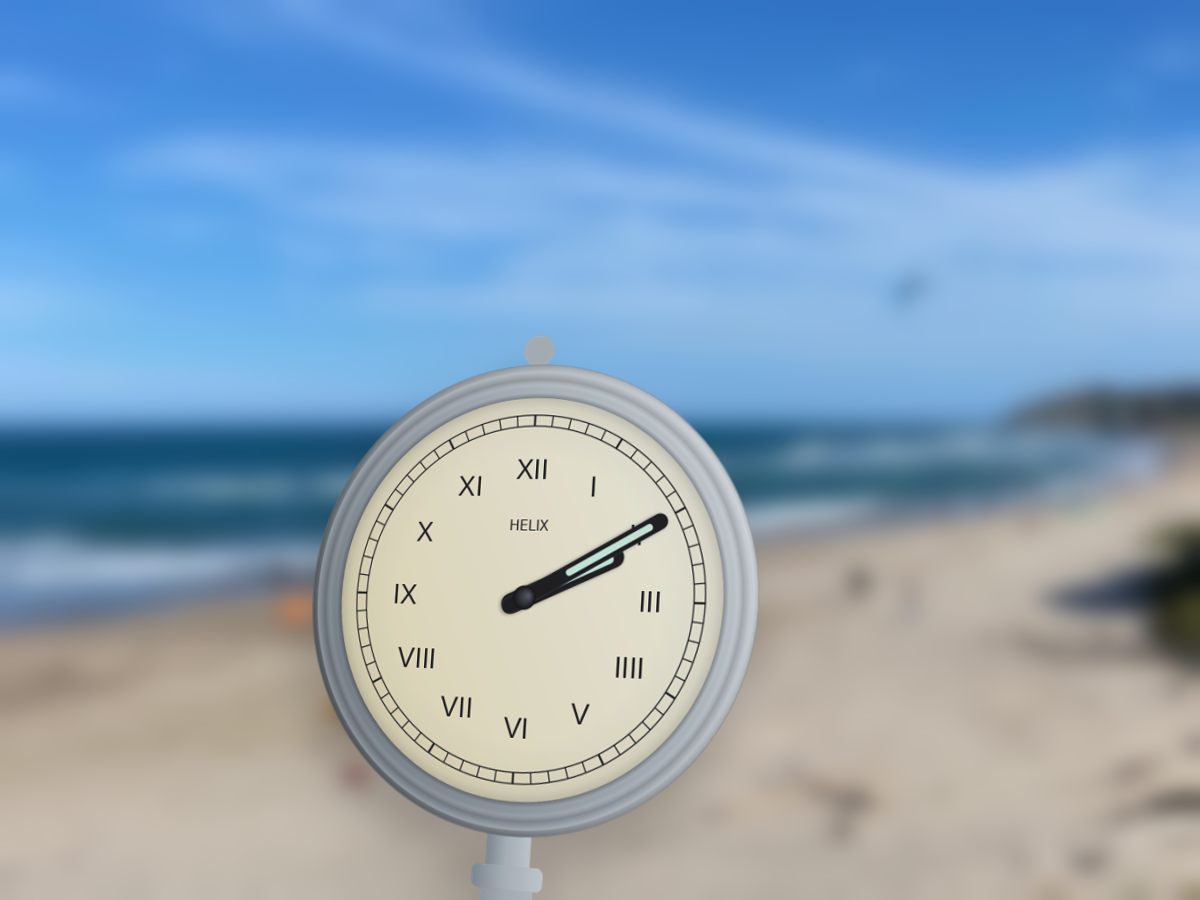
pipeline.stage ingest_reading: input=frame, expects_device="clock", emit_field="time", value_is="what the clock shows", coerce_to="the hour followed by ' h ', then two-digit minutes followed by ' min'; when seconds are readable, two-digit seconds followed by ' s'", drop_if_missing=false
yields 2 h 10 min
